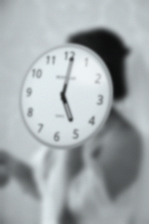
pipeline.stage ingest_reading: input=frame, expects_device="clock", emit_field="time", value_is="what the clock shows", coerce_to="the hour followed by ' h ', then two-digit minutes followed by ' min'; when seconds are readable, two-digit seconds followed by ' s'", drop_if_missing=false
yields 5 h 01 min
